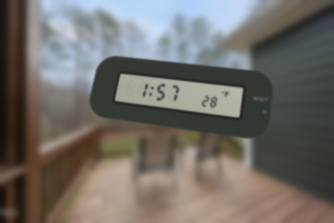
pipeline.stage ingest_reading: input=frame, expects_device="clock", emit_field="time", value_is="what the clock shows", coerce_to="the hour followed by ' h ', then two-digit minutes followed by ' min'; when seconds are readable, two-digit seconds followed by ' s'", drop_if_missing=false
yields 1 h 57 min
